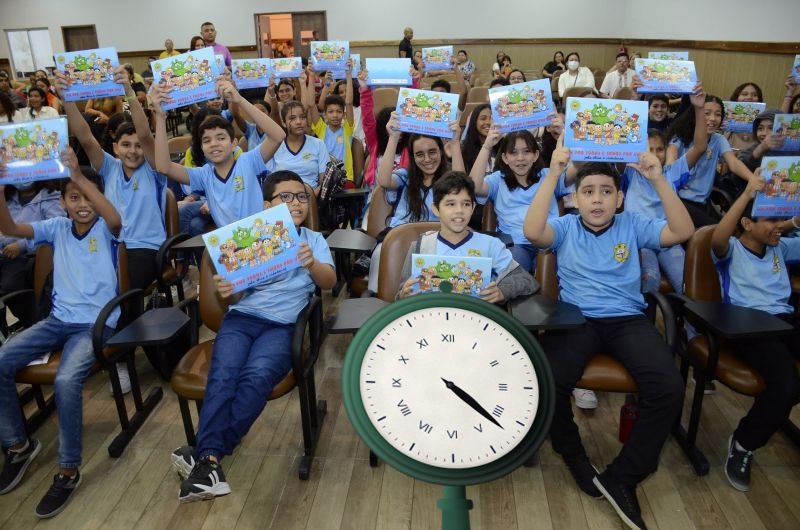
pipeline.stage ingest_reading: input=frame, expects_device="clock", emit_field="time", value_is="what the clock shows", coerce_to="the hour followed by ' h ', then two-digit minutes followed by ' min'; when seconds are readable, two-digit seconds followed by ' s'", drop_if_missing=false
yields 4 h 22 min
